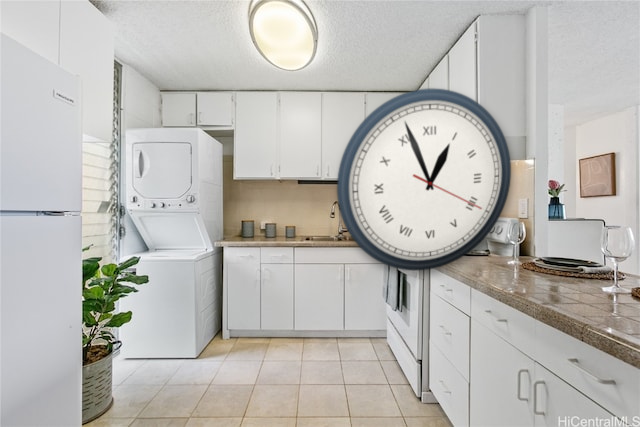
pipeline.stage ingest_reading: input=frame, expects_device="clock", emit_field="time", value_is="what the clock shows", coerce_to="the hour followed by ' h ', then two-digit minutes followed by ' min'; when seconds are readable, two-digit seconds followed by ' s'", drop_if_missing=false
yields 12 h 56 min 20 s
